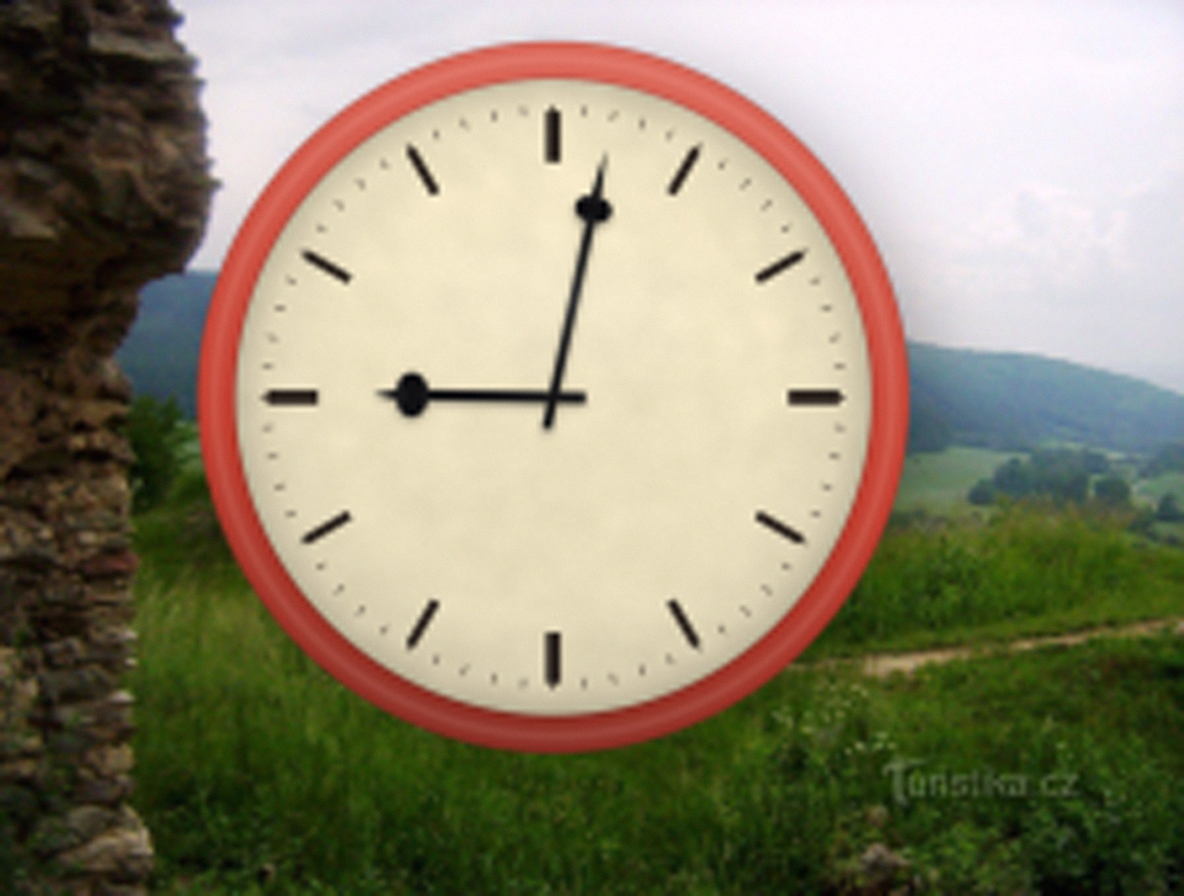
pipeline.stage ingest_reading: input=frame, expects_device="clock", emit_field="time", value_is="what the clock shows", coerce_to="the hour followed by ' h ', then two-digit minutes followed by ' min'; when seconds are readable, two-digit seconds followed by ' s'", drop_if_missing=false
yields 9 h 02 min
